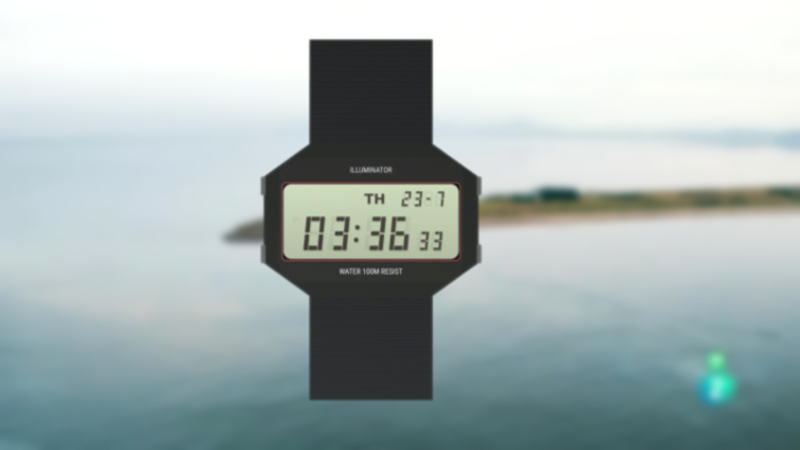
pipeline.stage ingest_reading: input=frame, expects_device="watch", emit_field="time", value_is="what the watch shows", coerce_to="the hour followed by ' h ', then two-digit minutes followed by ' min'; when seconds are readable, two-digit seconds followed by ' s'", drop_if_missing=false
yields 3 h 36 min 33 s
